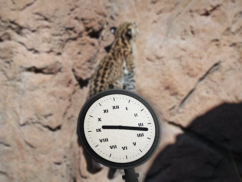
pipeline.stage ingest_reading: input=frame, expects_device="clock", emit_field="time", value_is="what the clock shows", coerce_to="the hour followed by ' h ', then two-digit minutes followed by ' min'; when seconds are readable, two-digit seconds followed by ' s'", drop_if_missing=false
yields 9 h 17 min
